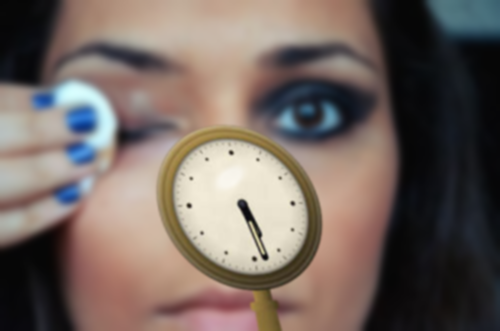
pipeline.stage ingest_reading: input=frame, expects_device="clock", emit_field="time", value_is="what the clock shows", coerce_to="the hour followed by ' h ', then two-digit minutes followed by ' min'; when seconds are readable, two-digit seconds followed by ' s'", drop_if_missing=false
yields 5 h 28 min
